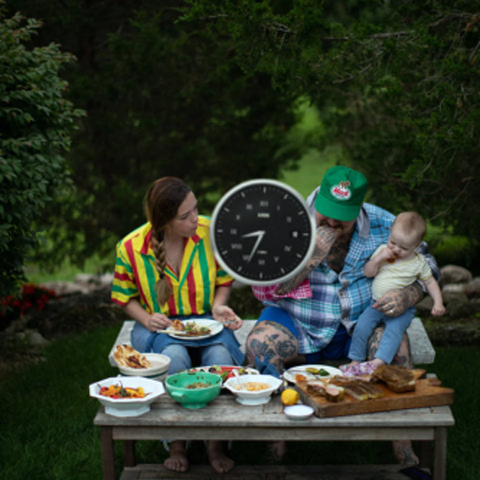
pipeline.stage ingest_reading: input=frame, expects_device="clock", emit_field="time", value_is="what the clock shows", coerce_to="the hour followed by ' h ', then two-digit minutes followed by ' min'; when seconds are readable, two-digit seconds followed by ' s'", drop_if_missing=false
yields 8 h 34 min
